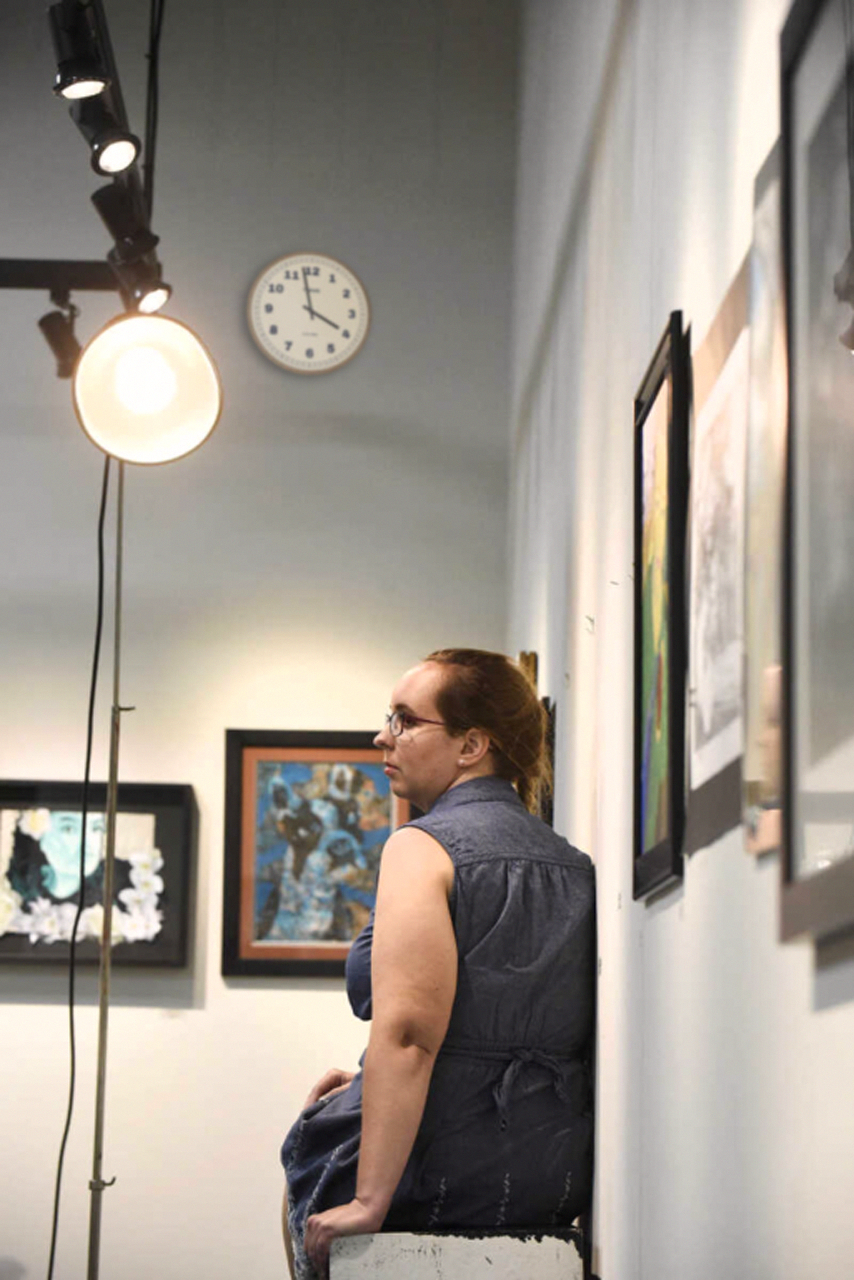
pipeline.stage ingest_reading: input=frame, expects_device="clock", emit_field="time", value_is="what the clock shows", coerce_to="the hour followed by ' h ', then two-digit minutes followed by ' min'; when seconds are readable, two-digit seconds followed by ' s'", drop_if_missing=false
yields 3 h 58 min
